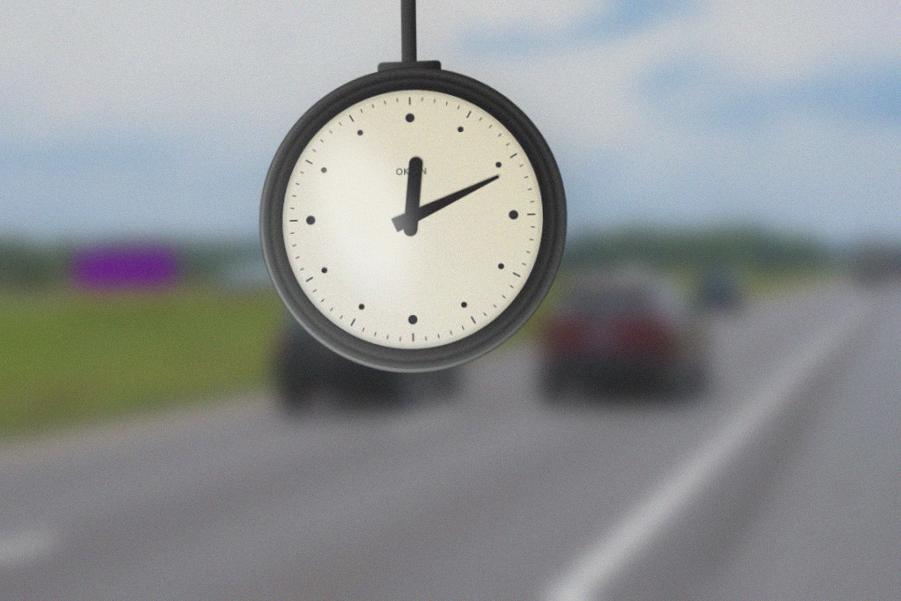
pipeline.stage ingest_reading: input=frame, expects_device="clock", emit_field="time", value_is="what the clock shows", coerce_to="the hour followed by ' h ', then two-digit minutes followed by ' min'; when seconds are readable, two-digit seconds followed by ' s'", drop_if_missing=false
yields 12 h 11 min
